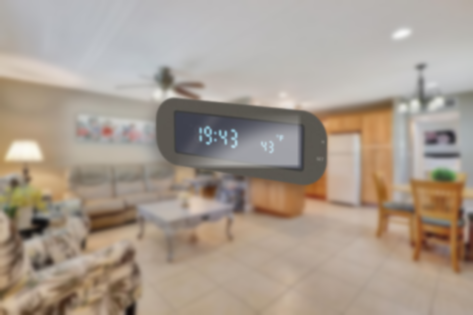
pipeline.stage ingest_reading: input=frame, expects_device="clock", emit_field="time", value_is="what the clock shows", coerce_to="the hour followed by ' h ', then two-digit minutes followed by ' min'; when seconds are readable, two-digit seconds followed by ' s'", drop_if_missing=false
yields 19 h 43 min
